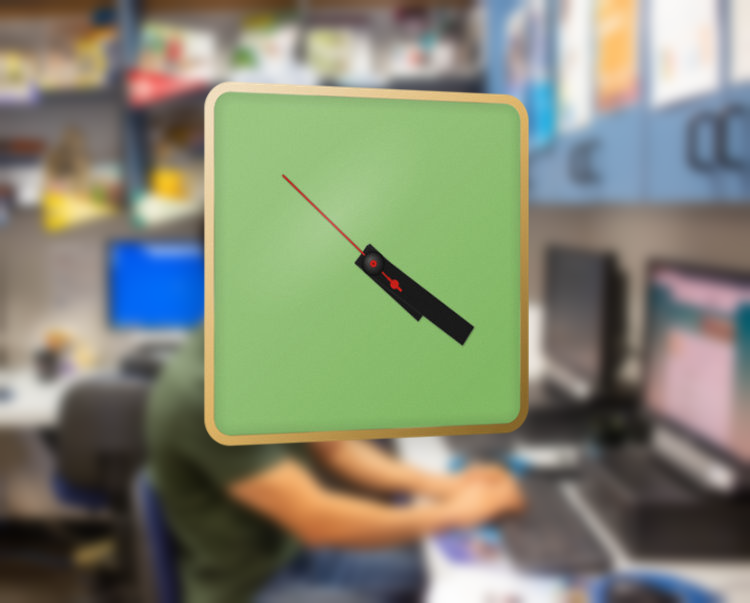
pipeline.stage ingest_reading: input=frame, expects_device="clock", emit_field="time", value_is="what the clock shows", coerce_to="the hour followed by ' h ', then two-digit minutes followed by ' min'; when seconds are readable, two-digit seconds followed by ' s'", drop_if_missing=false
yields 4 h 20 min 52 s
